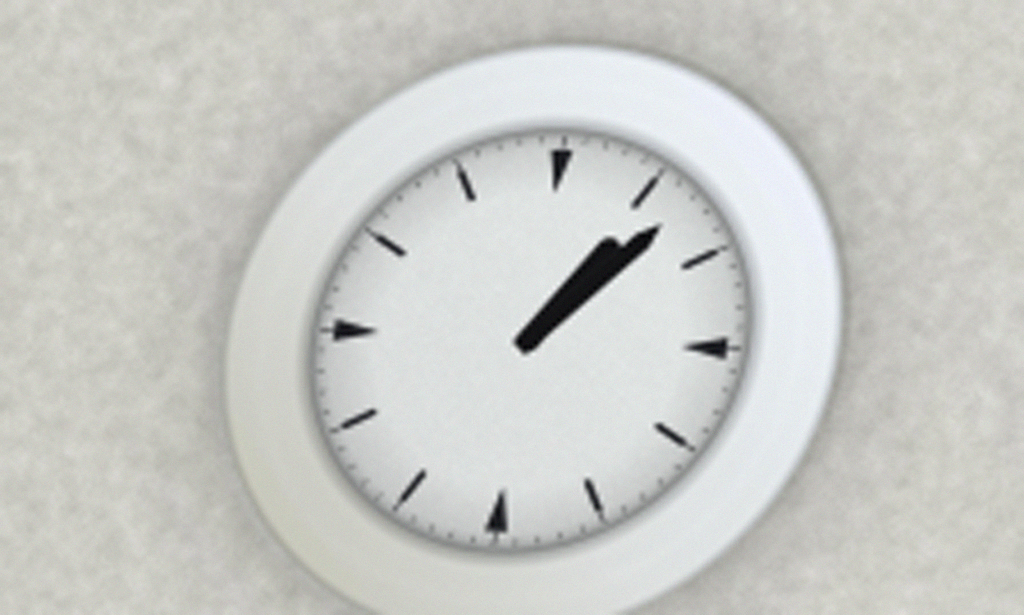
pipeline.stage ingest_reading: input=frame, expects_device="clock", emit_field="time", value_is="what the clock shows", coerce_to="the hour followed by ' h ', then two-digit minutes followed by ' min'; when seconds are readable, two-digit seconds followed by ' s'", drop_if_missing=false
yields 1 h 07 min
